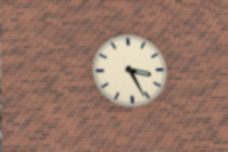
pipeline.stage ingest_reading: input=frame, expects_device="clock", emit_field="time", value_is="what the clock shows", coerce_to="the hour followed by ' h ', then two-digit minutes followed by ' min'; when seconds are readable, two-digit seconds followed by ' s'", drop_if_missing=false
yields 3 h 26 min
